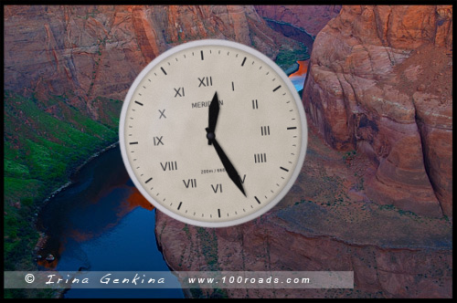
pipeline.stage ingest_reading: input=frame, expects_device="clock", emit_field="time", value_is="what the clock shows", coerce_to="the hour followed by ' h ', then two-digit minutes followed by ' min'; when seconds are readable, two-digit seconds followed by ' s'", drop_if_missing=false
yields 12 h 26 min
